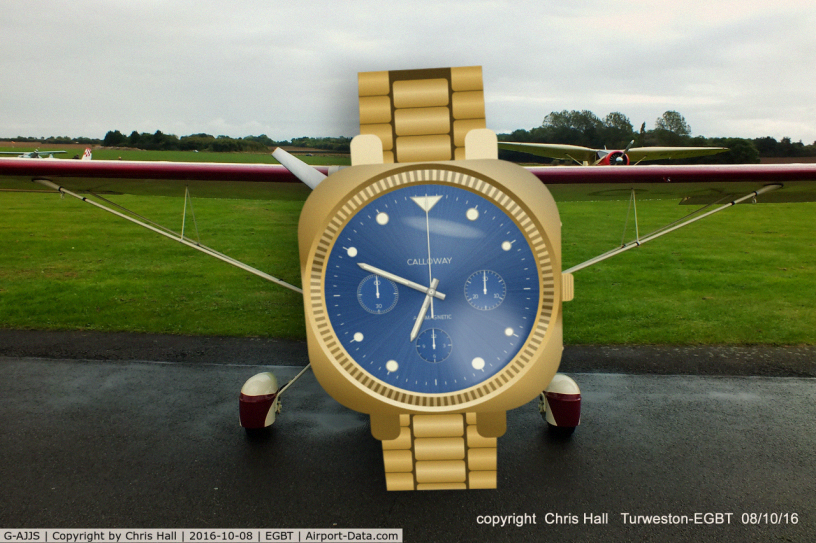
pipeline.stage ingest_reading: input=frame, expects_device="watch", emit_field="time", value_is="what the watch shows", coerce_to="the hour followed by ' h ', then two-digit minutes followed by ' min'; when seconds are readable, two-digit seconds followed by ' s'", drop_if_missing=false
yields 6 h 49 min
